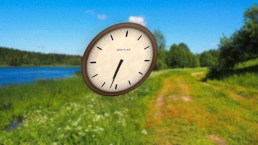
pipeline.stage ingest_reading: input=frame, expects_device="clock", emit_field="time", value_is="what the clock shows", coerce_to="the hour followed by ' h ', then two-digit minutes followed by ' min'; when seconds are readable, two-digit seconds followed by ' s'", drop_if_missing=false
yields 6 h 32 min
